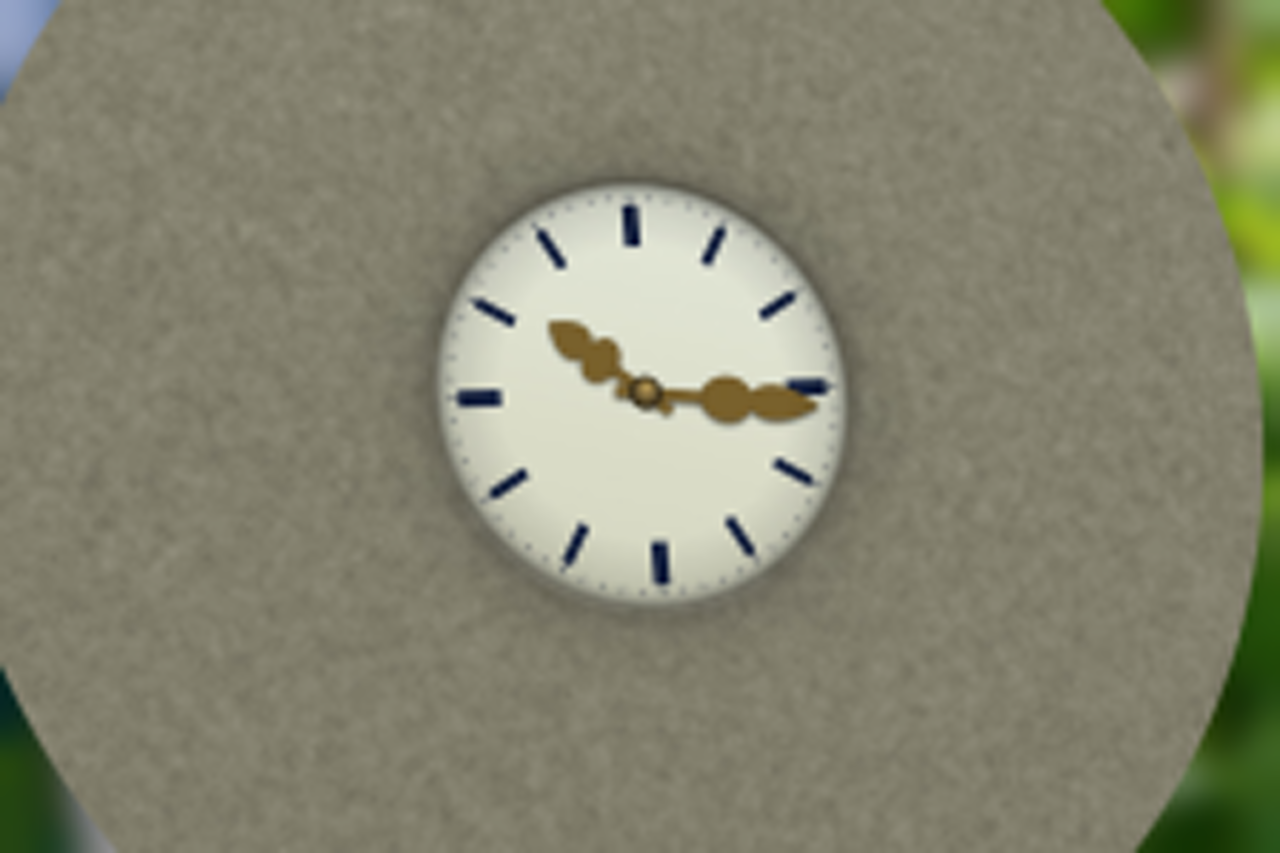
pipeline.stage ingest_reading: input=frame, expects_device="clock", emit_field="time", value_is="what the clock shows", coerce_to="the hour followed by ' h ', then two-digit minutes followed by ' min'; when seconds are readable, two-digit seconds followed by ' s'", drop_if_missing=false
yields 10 h 16 min
